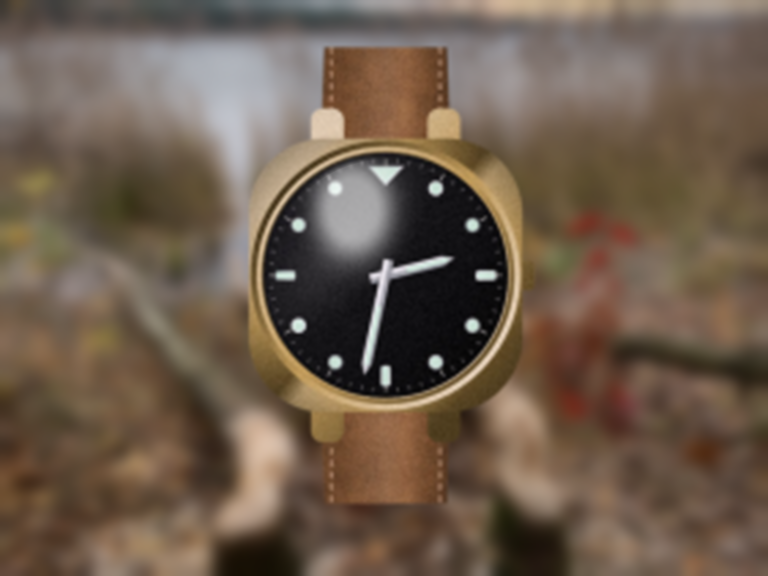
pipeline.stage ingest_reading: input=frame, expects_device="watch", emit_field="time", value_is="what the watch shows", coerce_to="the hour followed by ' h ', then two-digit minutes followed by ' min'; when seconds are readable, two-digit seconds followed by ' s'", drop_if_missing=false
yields 2 h 32 min
